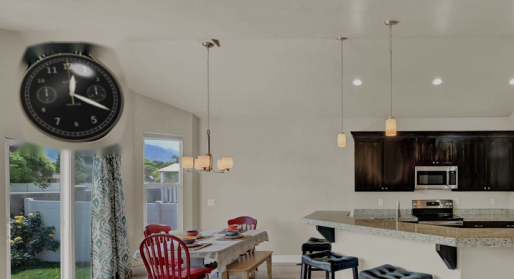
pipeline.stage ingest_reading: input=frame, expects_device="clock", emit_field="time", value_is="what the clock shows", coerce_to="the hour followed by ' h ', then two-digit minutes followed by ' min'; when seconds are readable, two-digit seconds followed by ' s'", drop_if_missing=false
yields 12 h 20 min
